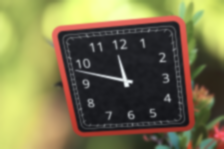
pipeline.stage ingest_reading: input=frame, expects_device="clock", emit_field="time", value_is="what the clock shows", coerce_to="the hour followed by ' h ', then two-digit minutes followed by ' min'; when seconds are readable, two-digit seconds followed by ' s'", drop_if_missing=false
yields 11 h 48 min
